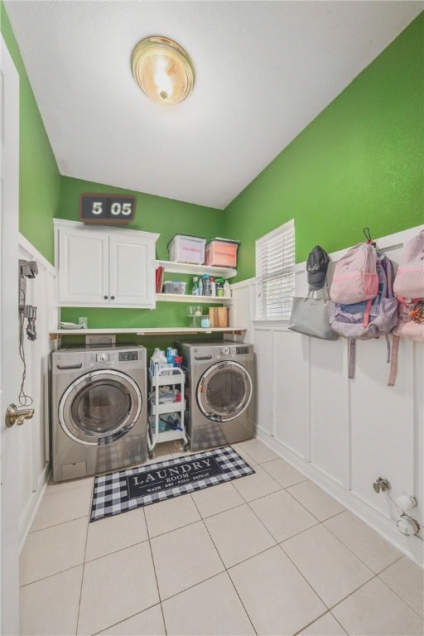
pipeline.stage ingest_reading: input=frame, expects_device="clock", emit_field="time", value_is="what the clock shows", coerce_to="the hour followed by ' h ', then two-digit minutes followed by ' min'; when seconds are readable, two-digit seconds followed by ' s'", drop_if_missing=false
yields 5 h 05 min
